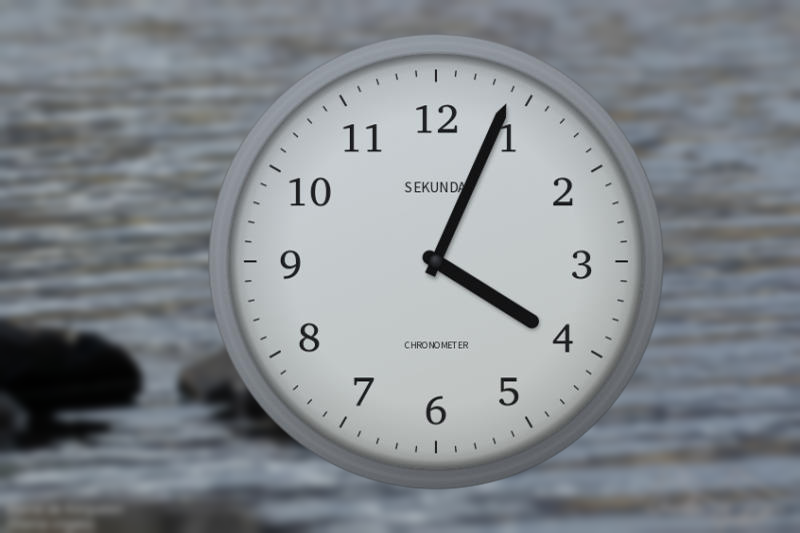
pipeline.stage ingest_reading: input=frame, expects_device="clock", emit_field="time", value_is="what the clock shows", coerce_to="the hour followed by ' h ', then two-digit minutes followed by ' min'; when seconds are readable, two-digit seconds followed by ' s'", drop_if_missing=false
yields 4 h 04 min
